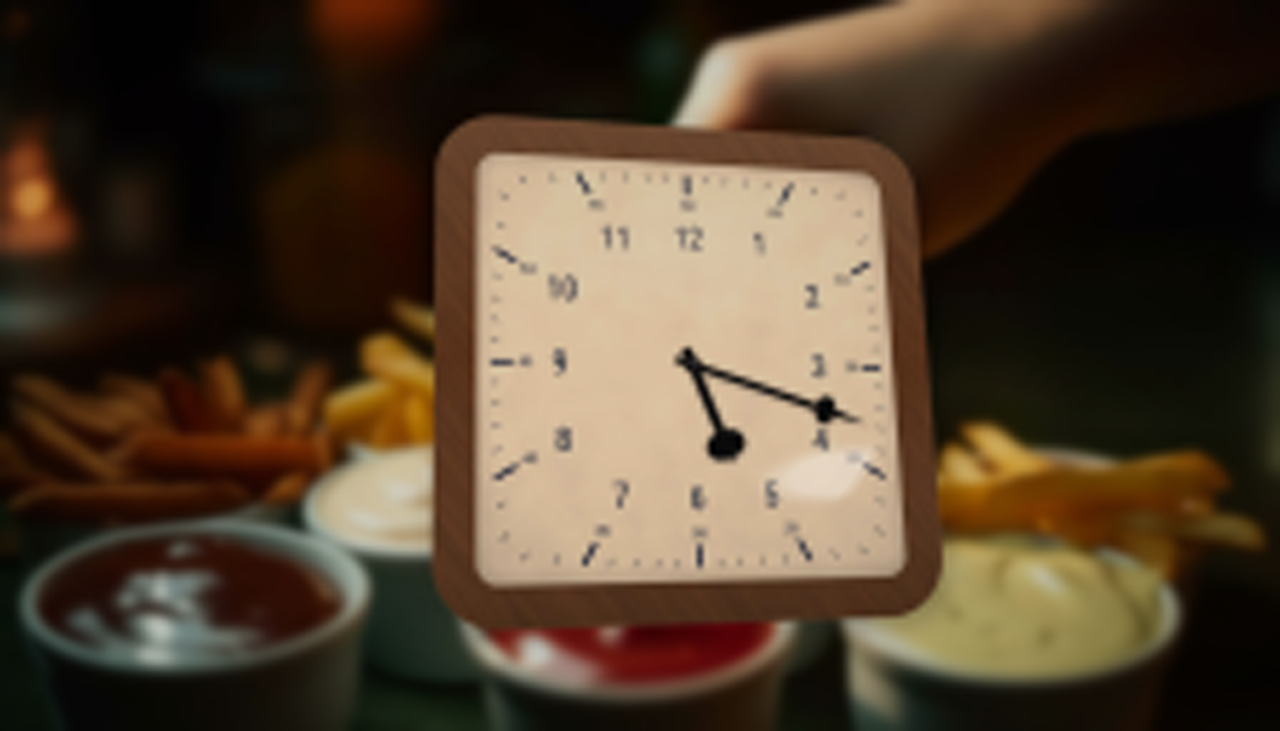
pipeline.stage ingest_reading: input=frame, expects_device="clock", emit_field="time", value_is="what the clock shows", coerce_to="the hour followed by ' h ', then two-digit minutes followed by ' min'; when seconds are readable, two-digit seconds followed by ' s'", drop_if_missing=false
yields 5 h 18 min
